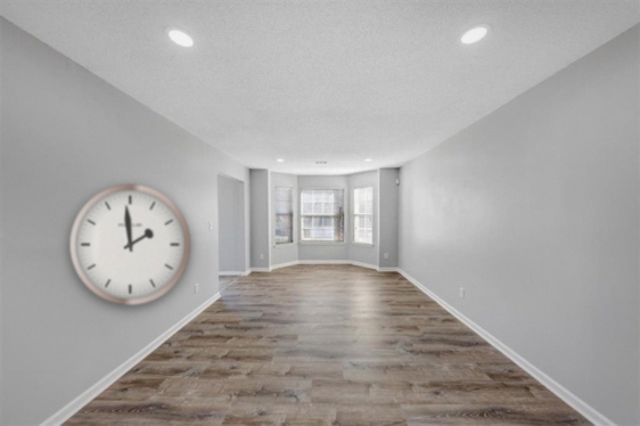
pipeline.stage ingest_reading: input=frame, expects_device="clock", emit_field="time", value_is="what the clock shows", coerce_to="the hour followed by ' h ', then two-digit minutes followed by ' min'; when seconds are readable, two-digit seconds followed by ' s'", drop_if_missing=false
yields 1 h 59 min
